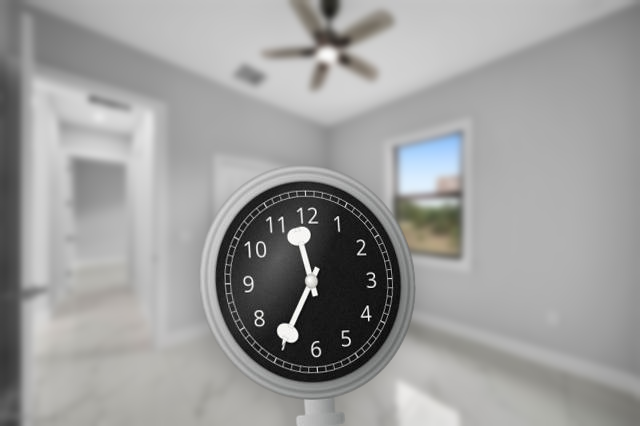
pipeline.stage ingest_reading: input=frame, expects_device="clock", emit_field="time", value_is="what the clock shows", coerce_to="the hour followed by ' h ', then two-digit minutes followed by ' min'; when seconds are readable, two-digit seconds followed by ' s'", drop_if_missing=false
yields 11 h 35 min
